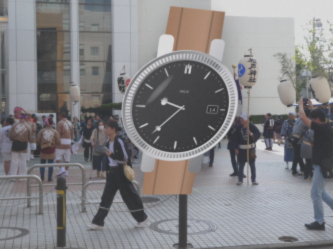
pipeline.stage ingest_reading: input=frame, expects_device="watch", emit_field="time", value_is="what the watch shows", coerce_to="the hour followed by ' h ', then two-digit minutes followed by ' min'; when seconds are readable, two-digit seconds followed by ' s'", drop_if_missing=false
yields 9 h 37 min
